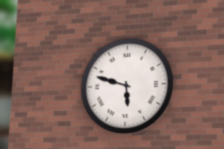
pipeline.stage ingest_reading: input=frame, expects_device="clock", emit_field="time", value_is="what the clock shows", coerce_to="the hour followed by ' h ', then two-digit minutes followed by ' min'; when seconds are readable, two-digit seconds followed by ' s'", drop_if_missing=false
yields 5 h 48 min
